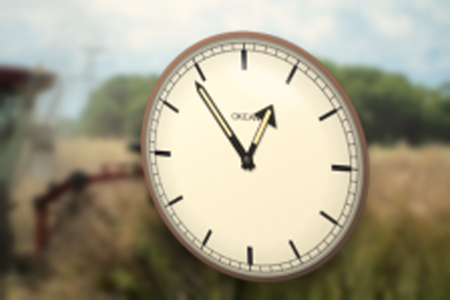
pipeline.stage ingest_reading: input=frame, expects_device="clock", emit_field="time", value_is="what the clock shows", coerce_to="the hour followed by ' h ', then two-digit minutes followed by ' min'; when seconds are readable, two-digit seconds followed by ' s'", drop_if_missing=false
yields 12 h 54 min
